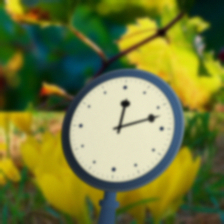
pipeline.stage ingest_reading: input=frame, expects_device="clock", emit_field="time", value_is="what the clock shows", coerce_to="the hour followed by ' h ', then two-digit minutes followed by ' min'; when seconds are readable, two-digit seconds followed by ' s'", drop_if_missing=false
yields 12 h 12 min
